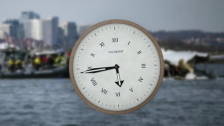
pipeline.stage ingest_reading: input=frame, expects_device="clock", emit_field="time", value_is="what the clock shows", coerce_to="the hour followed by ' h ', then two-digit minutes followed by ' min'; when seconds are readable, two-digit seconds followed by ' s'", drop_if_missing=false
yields 5 h 44 min
